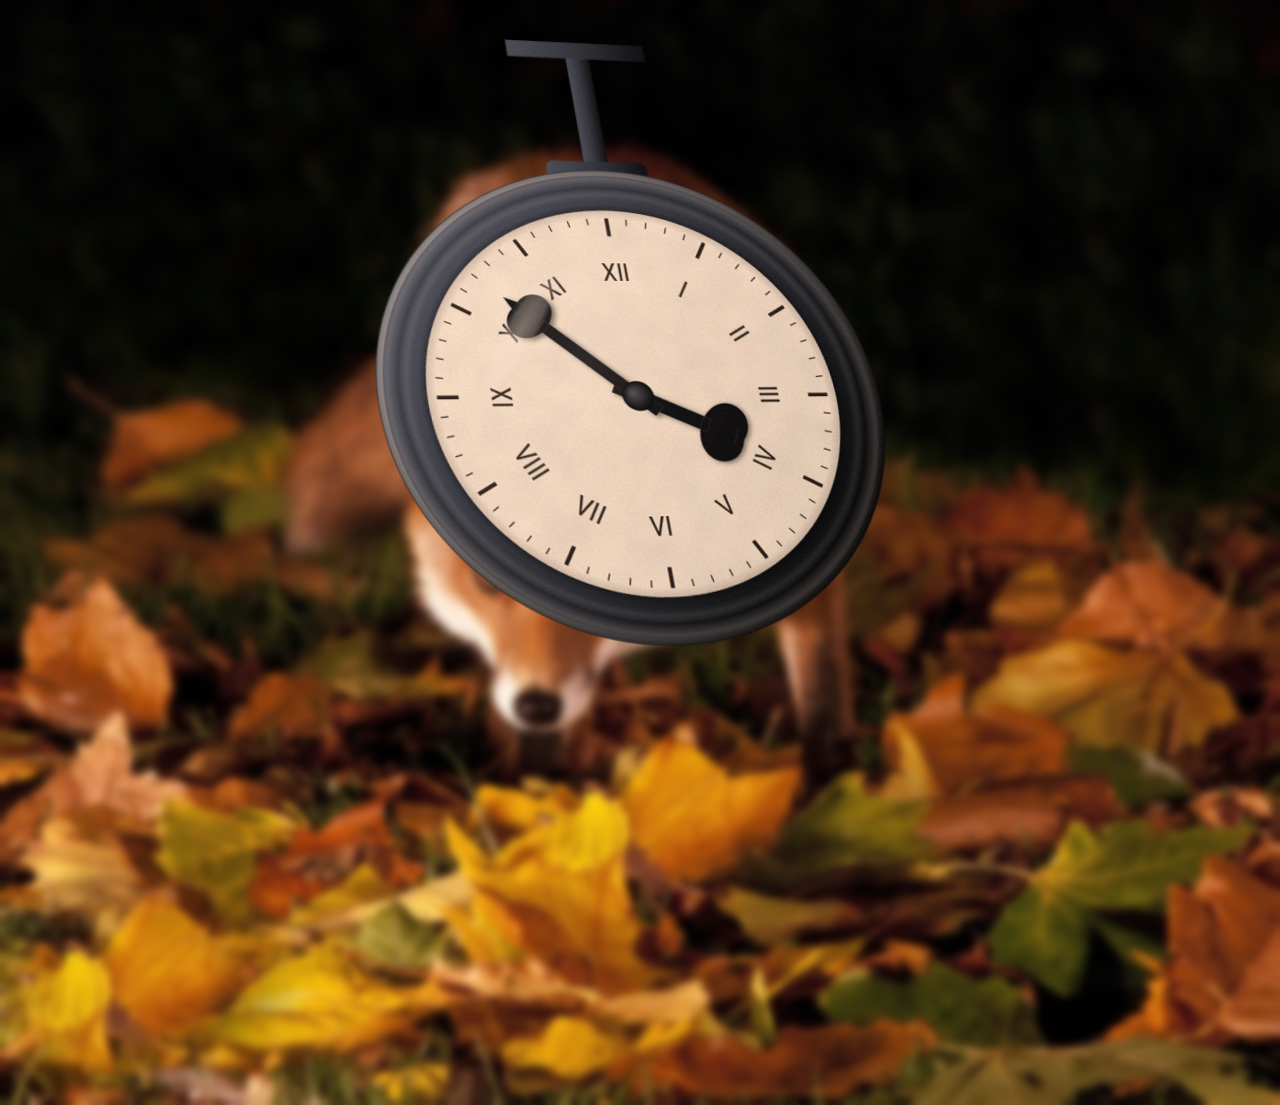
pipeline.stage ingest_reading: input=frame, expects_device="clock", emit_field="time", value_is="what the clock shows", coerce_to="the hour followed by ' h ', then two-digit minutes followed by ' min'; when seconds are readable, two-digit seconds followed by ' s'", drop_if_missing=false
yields 3 h 52 min
